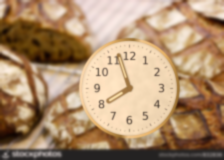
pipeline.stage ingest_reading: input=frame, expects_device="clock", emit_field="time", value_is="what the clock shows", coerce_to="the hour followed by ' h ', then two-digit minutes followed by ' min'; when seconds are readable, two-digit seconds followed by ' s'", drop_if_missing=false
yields 7 h 57 min
